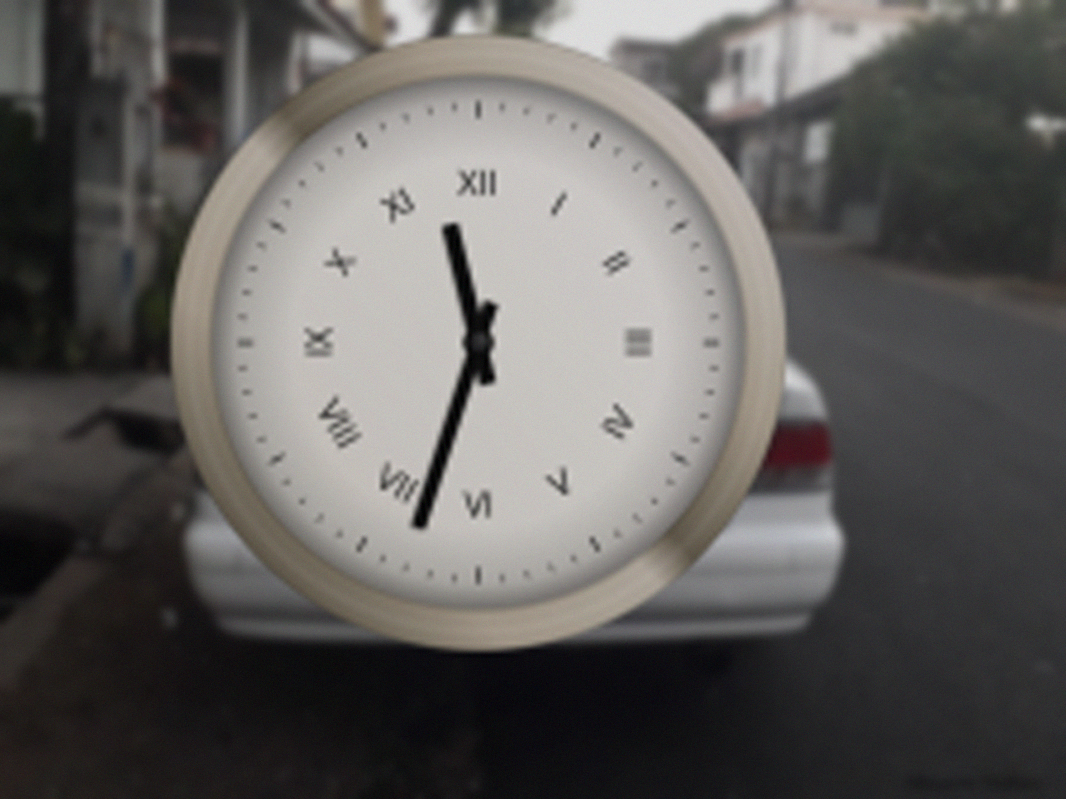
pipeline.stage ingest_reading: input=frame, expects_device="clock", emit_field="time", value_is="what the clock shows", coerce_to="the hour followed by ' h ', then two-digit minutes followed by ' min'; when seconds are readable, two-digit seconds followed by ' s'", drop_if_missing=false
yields 11 h 33 min
